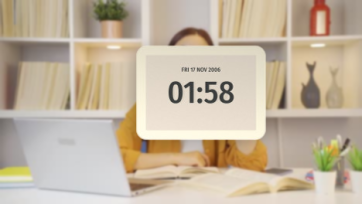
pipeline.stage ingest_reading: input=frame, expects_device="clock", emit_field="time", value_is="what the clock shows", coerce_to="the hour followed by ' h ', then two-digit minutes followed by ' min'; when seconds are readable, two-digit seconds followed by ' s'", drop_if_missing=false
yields 1 h 58 min
